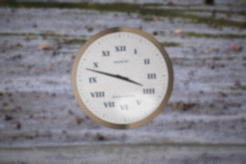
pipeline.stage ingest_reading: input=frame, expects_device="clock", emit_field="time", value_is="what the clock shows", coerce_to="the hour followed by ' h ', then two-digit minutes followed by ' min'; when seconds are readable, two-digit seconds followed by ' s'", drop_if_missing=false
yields 3 h 48 min
